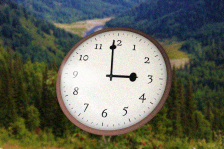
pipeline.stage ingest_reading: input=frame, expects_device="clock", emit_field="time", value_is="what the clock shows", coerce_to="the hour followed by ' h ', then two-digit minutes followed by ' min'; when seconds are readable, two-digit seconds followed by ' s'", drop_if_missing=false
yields 2 h 59 min
